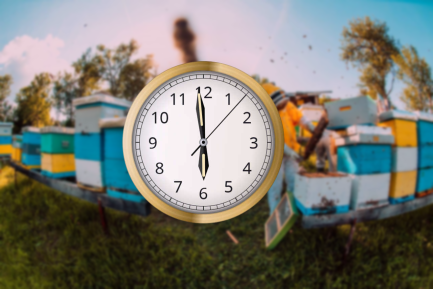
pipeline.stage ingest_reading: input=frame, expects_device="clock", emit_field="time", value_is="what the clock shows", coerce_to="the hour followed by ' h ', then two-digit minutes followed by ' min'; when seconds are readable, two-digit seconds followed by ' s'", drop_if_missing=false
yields 5 h 59 min 07 s
